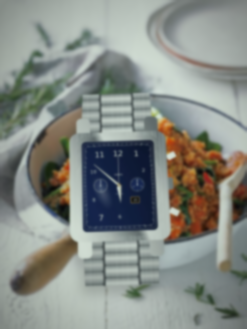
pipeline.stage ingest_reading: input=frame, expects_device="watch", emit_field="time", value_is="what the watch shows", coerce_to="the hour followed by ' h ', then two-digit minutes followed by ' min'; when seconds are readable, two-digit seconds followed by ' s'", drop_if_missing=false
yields 5 h 52 min
